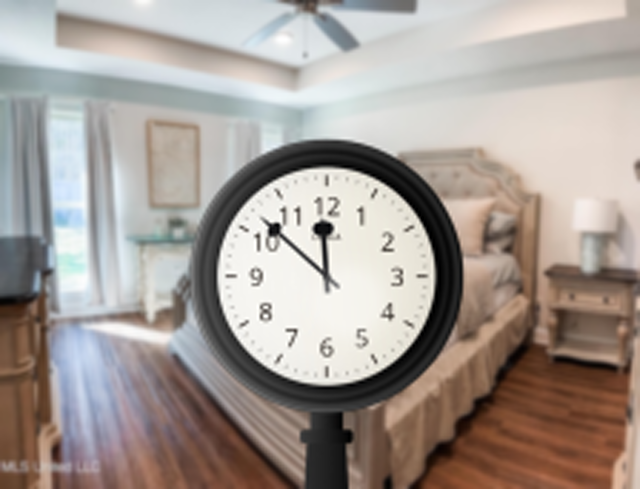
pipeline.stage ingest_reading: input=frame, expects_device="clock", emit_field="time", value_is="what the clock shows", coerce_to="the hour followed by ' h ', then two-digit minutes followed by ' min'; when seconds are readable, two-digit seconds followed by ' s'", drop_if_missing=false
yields 11 h 52 min
